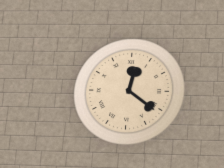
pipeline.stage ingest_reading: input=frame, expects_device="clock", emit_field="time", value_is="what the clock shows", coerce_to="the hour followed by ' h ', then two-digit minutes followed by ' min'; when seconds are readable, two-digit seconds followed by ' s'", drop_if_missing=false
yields 12 h 21 min
